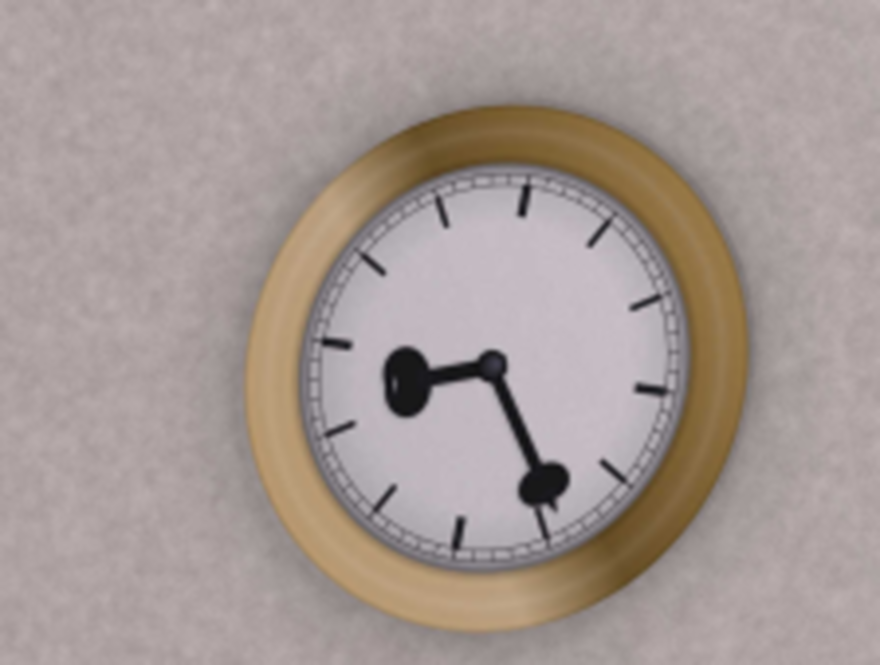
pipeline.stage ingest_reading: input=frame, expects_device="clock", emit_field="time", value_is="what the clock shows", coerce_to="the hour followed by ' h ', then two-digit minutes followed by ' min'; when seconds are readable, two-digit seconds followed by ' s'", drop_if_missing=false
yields 8 h 24 min
